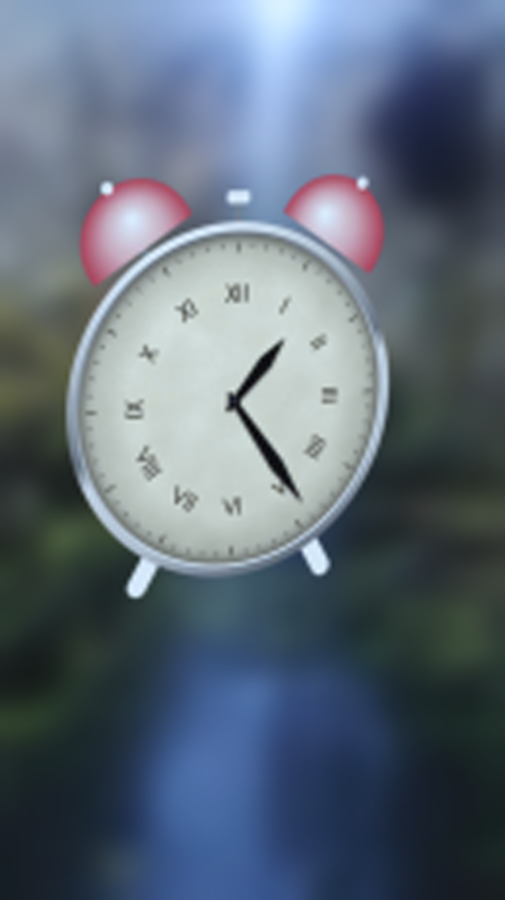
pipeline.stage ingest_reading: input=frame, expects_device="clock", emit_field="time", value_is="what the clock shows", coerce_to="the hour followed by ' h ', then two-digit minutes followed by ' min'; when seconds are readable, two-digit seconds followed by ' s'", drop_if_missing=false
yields 1 h 24 min
